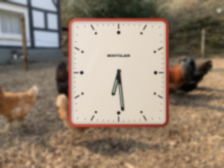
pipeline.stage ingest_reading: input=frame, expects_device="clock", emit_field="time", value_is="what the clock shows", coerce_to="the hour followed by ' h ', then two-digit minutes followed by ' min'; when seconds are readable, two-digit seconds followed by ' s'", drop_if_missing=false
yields 6 h 29 min
